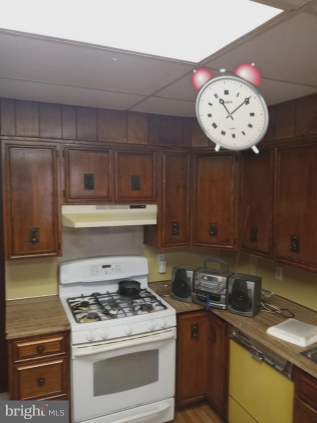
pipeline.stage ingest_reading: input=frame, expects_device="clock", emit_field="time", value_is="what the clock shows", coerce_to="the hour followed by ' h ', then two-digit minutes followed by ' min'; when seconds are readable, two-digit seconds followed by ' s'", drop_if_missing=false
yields 11 h 09 min
